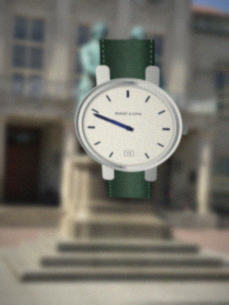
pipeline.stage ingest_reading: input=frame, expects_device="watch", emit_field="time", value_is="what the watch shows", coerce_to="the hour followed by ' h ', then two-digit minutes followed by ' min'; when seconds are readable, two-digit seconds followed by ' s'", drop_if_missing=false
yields 9 h 49 min
